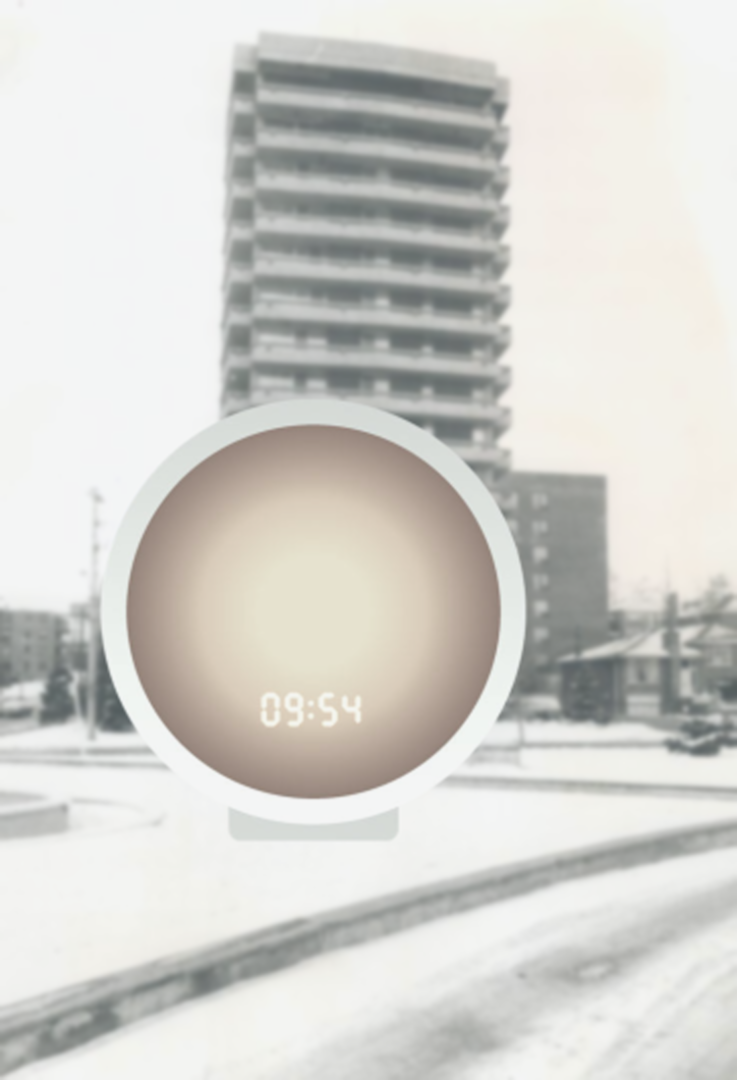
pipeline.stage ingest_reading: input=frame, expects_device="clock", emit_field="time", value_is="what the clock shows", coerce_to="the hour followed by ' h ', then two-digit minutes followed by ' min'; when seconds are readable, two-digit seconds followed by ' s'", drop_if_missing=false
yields 9 h 54 min
